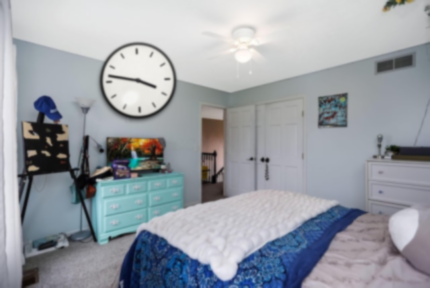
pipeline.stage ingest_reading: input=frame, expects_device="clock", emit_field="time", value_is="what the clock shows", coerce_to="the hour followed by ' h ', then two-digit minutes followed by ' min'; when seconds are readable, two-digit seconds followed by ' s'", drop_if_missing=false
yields 3 h 47 min
